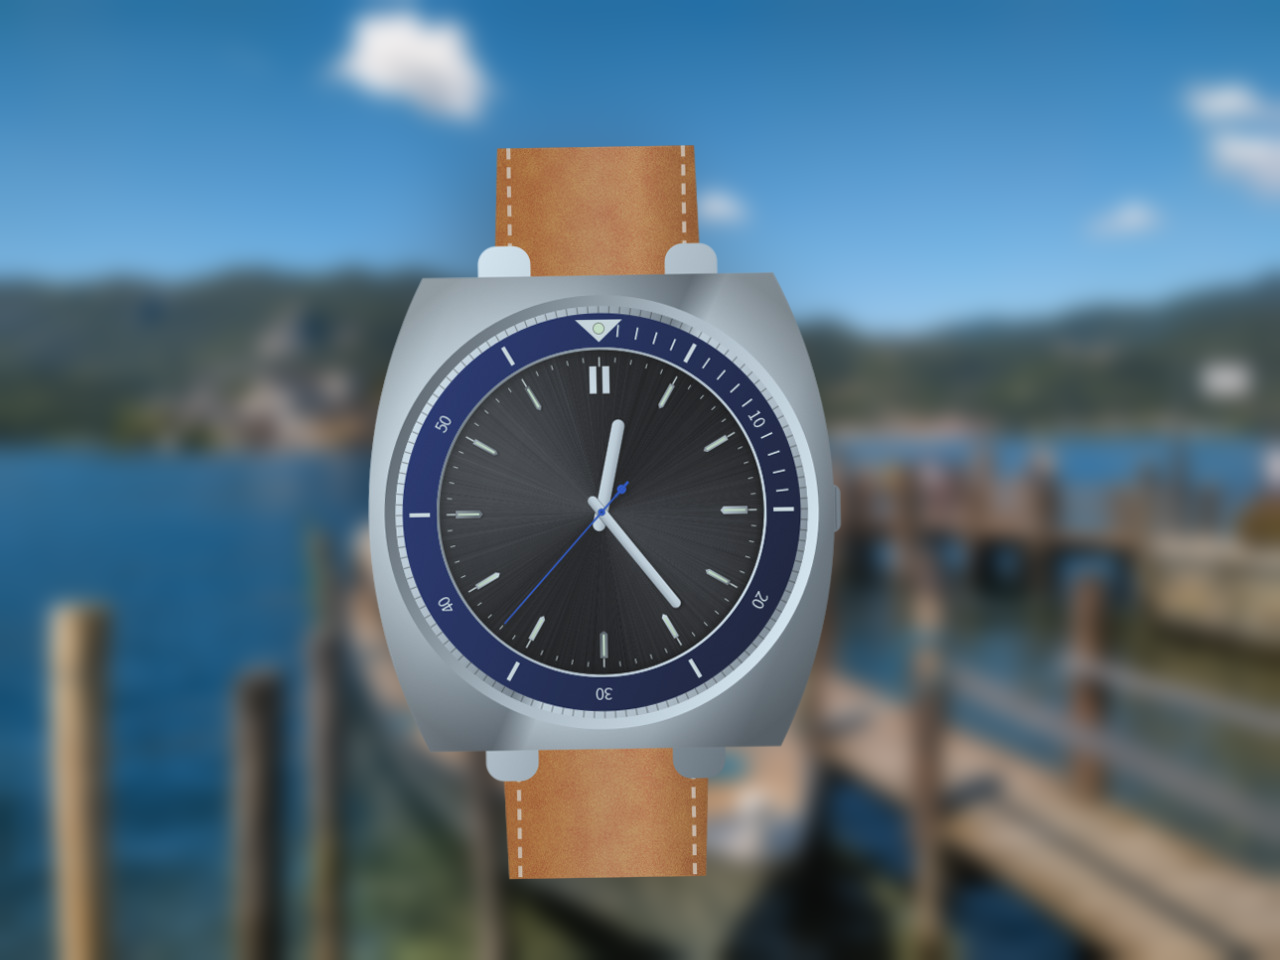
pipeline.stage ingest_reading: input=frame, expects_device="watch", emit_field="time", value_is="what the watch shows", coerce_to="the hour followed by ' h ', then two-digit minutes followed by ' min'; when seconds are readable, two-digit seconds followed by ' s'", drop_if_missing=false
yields 12 h 23 min 37 s
